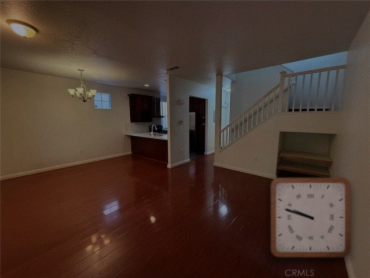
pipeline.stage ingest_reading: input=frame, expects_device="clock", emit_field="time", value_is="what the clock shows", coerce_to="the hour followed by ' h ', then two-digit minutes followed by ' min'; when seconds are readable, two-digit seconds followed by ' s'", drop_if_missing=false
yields 9 h 48 min
